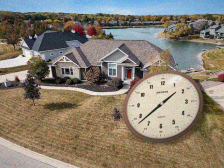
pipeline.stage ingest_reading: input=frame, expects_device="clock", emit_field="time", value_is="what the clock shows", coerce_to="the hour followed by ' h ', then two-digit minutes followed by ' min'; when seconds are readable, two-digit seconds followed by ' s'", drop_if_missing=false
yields 1 h 38 min
